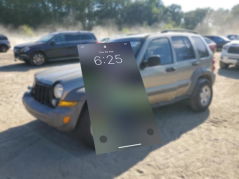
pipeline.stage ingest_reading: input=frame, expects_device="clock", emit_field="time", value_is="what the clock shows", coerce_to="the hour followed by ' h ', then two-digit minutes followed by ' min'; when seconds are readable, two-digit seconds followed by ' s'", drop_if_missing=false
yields 6 h 25 min
